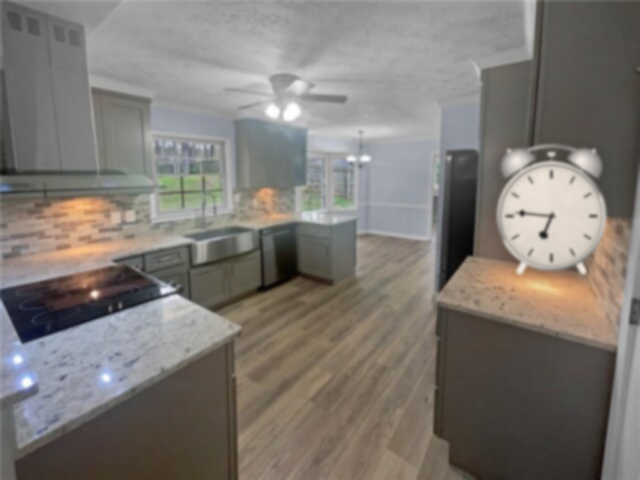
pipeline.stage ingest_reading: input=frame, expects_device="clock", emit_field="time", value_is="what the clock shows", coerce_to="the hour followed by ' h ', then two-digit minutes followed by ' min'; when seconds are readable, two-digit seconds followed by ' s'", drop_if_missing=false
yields 6 h 46 min
